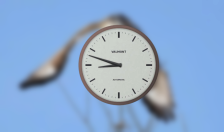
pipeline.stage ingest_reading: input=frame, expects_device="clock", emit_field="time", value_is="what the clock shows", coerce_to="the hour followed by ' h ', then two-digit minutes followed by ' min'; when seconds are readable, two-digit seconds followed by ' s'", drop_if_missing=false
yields 8 h 48 min
